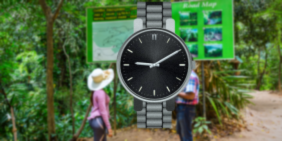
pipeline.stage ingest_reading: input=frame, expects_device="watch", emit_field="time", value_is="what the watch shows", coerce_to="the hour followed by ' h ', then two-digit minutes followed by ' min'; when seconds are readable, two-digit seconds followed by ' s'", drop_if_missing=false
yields 9 h 10 min
